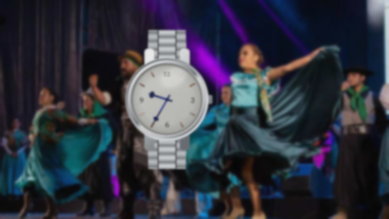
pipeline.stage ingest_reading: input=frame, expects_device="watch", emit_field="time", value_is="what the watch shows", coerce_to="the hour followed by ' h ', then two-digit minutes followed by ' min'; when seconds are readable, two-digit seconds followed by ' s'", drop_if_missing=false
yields 9 h 35 min
